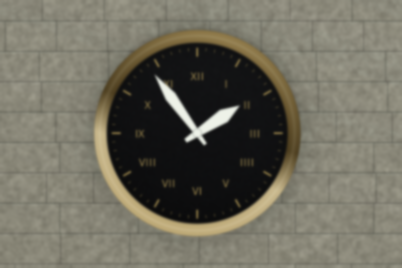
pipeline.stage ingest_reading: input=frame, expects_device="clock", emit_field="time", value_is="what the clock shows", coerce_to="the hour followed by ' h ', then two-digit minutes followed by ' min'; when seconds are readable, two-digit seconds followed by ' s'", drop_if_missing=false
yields 1 h 54 min
